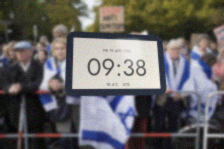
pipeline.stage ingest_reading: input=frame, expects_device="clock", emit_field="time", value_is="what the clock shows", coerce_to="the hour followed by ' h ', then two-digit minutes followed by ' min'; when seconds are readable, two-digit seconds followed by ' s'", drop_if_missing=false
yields 9 h 38 min
